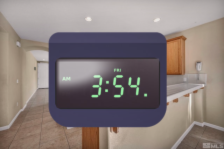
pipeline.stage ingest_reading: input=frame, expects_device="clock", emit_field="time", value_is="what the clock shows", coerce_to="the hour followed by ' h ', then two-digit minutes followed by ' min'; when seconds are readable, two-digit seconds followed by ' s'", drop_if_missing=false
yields 3 h 54 min
